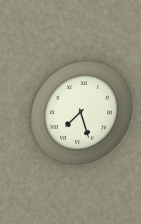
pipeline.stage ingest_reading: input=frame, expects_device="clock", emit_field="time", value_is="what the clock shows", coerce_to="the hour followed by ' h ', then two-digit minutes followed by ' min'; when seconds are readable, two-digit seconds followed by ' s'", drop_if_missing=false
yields 7 h 26 min
